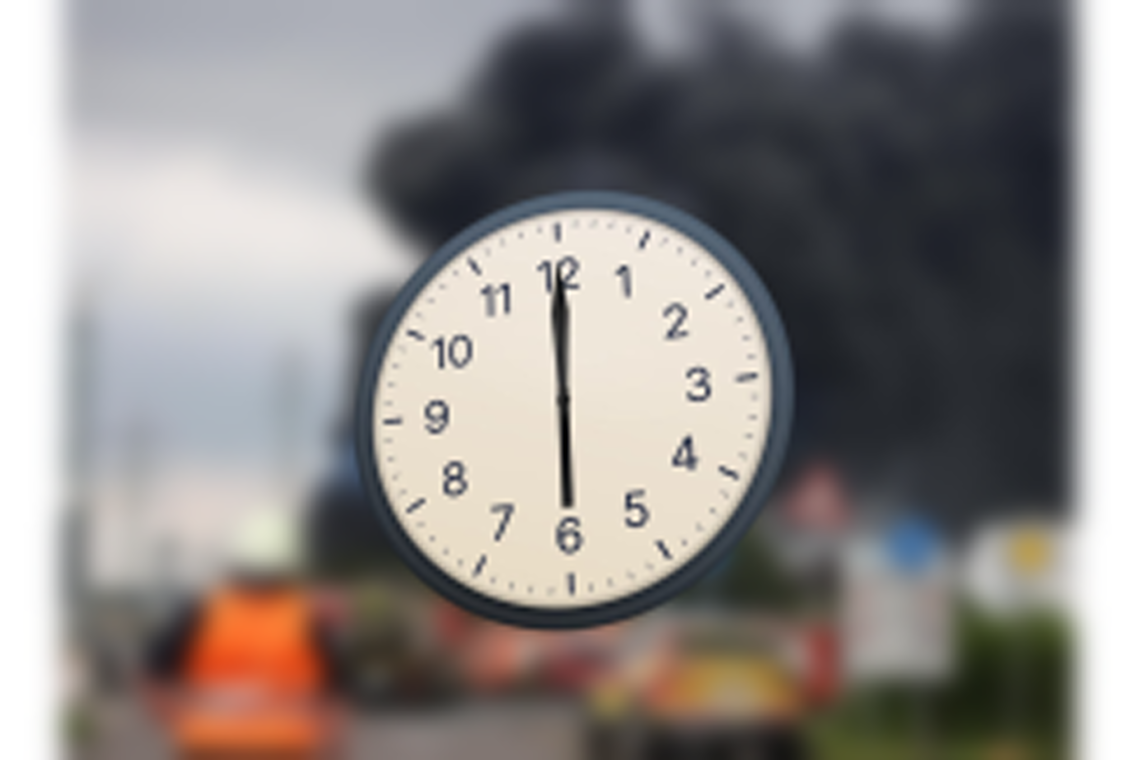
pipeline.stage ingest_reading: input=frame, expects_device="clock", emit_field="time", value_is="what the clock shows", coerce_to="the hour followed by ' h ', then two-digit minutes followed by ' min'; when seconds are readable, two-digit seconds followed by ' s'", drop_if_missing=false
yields 6 h 00 min
